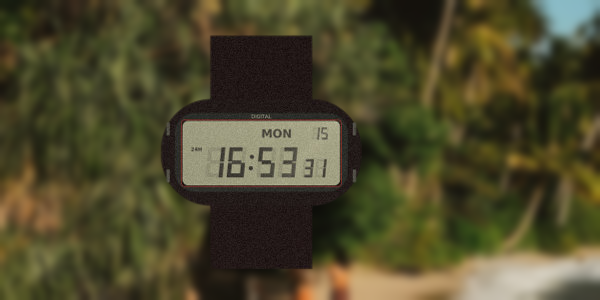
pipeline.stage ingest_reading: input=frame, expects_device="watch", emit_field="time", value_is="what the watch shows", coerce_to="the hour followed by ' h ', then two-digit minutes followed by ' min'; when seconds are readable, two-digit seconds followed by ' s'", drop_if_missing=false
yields 16 h 53 min 31 s
